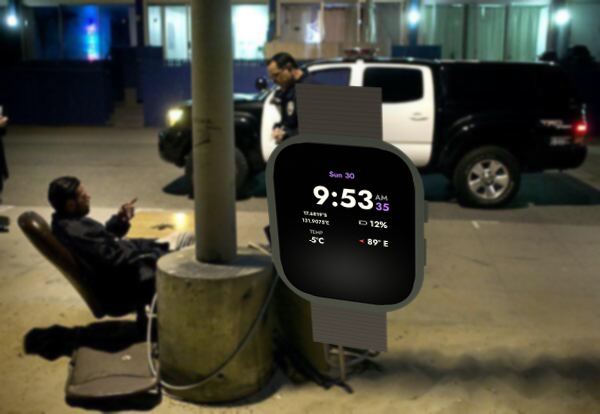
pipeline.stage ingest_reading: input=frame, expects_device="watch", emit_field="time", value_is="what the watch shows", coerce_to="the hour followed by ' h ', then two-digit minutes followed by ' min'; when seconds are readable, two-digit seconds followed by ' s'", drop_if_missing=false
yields 9 h 53 min 35 s
